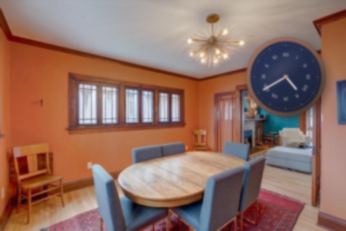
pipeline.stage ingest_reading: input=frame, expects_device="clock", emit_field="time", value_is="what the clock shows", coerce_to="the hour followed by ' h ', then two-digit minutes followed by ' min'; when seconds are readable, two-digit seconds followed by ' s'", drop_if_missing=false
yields 4 h 40 min
